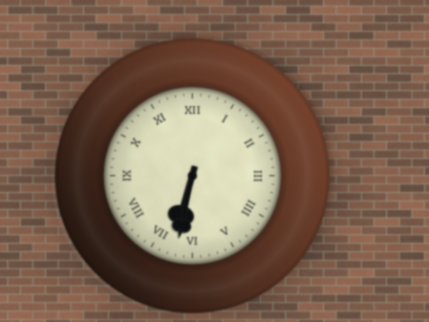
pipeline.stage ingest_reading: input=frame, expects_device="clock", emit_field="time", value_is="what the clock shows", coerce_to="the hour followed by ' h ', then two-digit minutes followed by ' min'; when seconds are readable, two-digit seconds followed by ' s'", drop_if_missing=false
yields 6 h 32 min
